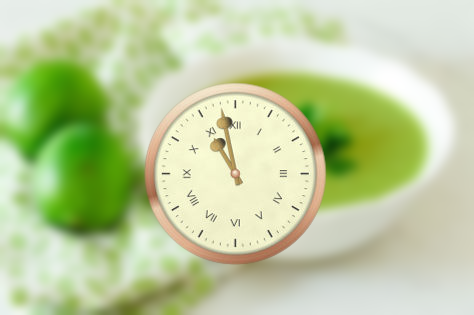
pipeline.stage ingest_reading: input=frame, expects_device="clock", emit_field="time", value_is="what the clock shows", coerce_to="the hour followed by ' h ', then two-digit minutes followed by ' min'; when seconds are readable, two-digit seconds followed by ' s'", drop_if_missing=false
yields 10 h 58 min
